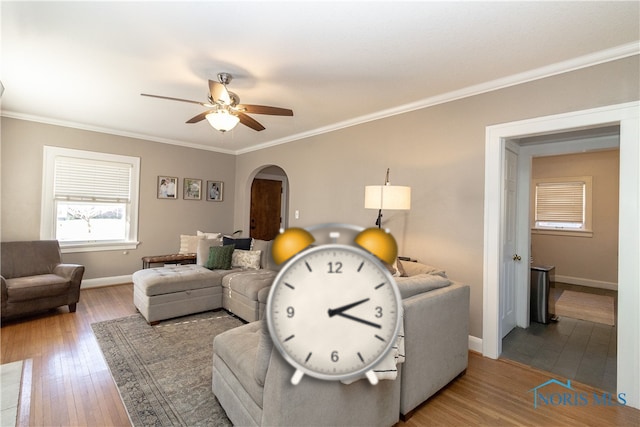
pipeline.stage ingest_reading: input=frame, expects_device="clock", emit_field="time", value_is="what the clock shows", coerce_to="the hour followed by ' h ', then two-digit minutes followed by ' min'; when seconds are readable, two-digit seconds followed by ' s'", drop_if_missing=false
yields 2 h 18 min
